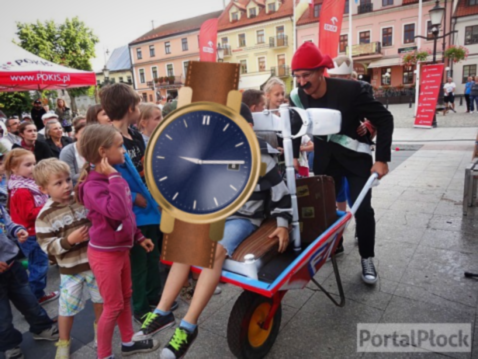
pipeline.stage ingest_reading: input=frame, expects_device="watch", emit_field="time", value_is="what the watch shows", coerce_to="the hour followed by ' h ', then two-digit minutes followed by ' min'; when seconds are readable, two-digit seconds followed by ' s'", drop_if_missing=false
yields 9 h 14 min
